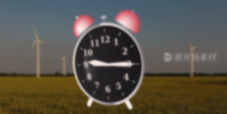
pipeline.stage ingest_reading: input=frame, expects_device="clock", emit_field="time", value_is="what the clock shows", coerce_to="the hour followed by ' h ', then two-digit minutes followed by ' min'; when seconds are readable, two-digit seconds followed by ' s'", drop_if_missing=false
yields 9 h 15 min
